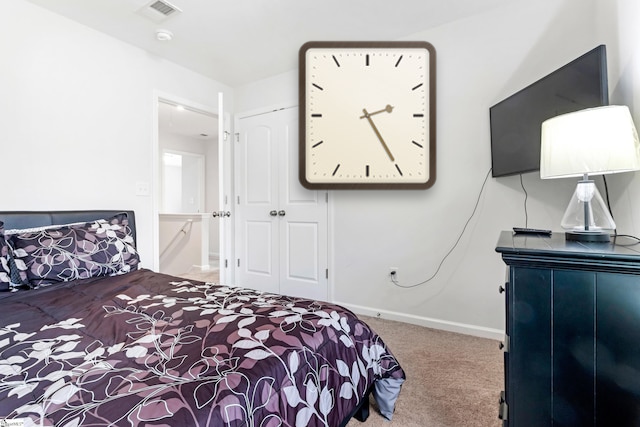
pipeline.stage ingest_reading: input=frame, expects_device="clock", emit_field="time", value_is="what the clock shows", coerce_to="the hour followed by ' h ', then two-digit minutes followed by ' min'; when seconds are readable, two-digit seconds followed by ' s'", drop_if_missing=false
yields 2 h 25 min
